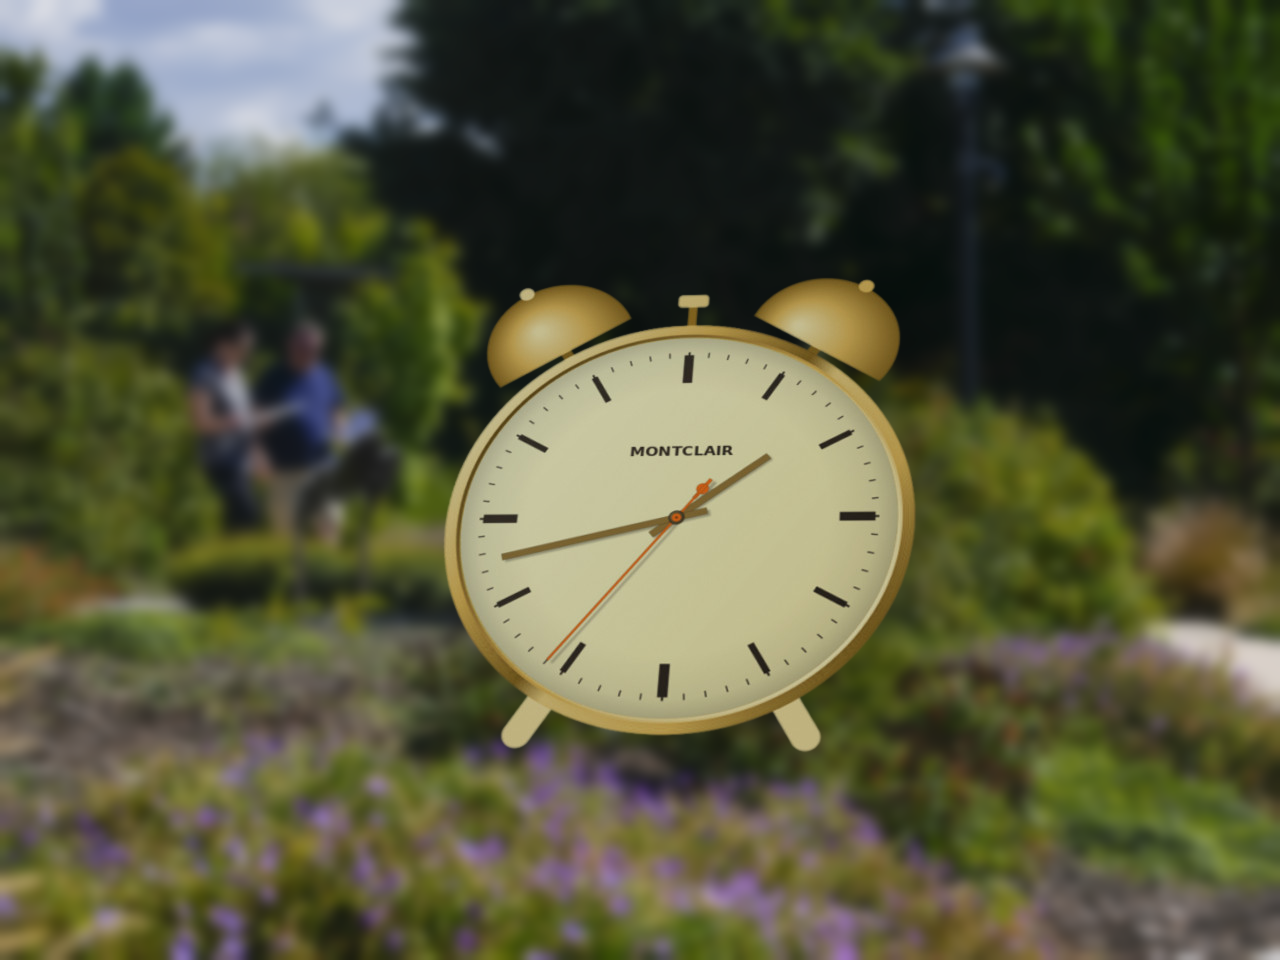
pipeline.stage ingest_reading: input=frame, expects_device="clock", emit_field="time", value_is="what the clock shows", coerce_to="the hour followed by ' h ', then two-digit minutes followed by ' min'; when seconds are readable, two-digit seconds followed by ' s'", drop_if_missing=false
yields 1 h 42 min 36 s
